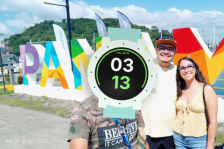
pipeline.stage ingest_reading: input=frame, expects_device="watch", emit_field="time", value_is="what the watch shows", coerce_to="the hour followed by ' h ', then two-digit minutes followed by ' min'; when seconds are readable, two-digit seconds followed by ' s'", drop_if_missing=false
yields 3 h 13 min
